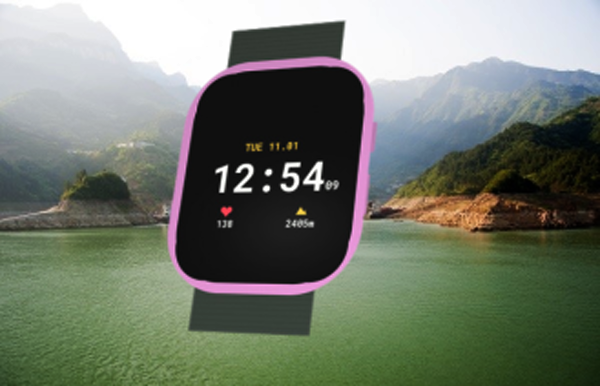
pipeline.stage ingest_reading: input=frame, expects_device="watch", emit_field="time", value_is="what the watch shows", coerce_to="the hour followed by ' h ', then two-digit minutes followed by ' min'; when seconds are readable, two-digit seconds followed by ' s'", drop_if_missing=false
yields 12 h 54 min
